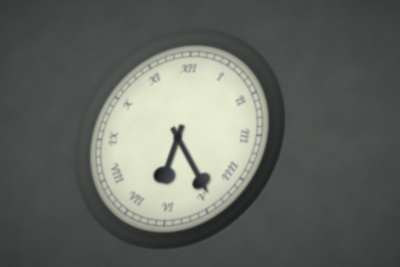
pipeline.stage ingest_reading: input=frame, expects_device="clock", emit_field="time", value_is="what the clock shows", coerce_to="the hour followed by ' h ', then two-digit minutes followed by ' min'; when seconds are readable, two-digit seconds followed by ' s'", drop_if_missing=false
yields 6 h 24 min
